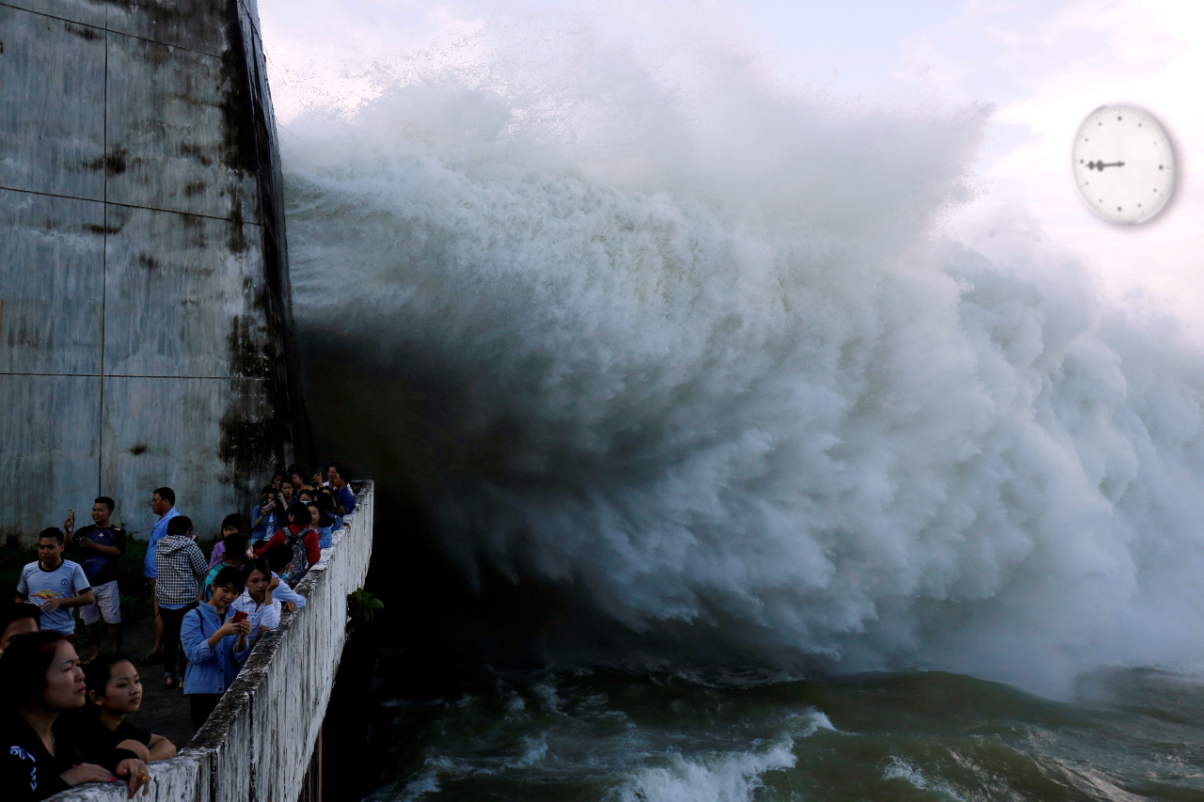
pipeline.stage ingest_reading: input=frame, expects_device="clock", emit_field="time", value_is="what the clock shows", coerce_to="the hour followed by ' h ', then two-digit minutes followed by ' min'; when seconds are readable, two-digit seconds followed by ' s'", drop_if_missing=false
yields 8 h 44 min
